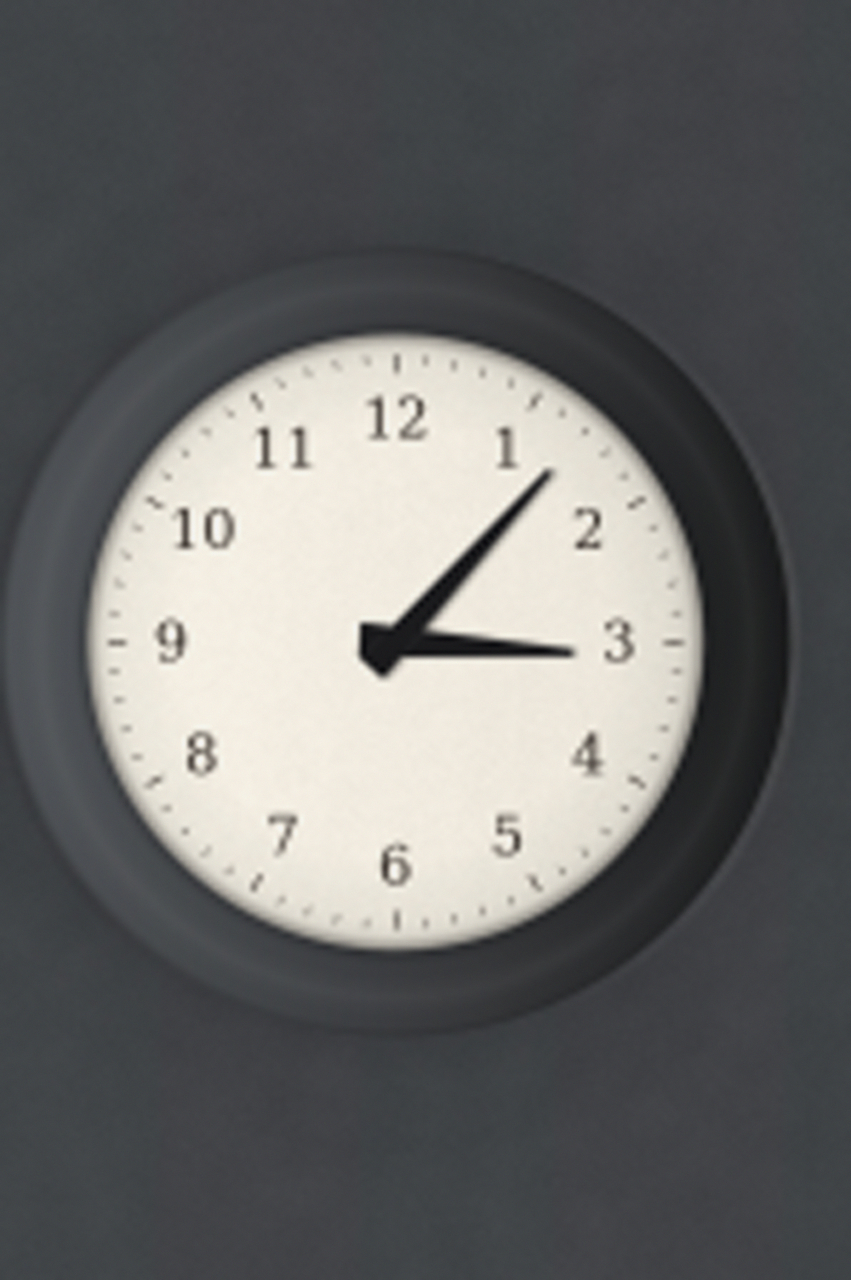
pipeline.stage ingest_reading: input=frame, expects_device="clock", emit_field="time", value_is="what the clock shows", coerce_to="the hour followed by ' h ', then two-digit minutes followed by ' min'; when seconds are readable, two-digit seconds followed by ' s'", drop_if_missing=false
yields 3 h 07 min
